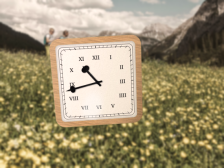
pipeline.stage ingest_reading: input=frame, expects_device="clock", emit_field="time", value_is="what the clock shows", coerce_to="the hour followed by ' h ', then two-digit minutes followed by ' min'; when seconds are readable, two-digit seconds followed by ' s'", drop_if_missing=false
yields 10 h 43 min
